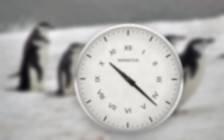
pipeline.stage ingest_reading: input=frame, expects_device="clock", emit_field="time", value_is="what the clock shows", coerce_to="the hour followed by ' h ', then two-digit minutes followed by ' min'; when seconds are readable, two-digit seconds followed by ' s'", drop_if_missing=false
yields 10 h 22 min
